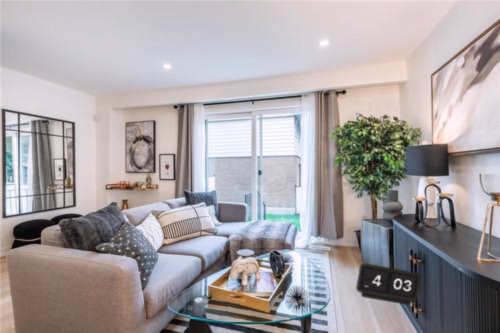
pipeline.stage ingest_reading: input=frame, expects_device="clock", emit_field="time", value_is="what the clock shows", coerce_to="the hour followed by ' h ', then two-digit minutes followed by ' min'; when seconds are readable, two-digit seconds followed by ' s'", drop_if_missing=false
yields 4 h 03 min
